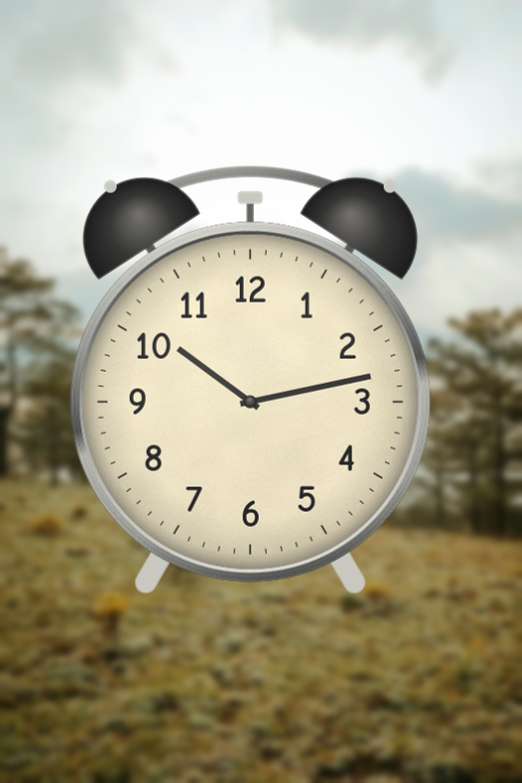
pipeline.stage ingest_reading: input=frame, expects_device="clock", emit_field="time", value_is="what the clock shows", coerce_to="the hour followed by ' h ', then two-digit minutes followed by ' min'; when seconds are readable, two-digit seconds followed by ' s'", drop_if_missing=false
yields 10 h 13 min
